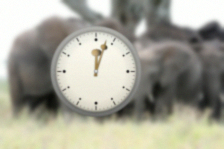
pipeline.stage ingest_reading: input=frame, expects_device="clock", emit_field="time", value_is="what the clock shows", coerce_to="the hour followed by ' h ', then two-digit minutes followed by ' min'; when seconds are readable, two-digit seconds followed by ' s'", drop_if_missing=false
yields 12 h 03 min
